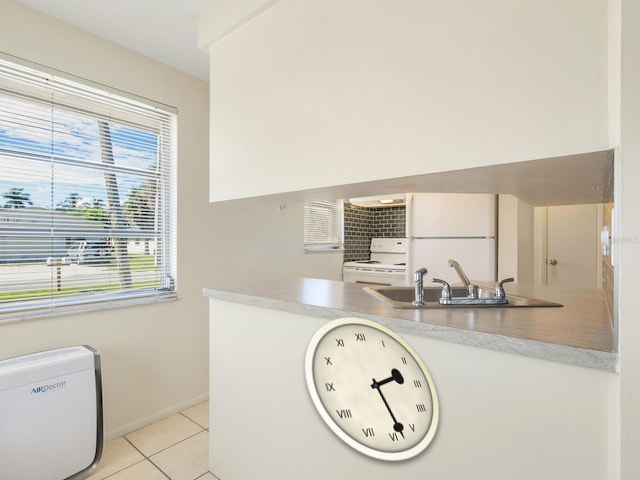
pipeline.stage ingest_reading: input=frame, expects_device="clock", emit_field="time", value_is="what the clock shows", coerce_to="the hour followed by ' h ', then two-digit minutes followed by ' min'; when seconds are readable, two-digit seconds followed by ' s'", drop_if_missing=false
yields 2 h 28 min
